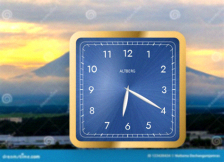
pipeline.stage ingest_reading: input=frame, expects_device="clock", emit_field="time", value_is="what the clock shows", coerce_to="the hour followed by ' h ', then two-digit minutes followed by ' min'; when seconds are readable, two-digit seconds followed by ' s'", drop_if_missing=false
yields 6 h 20 min
